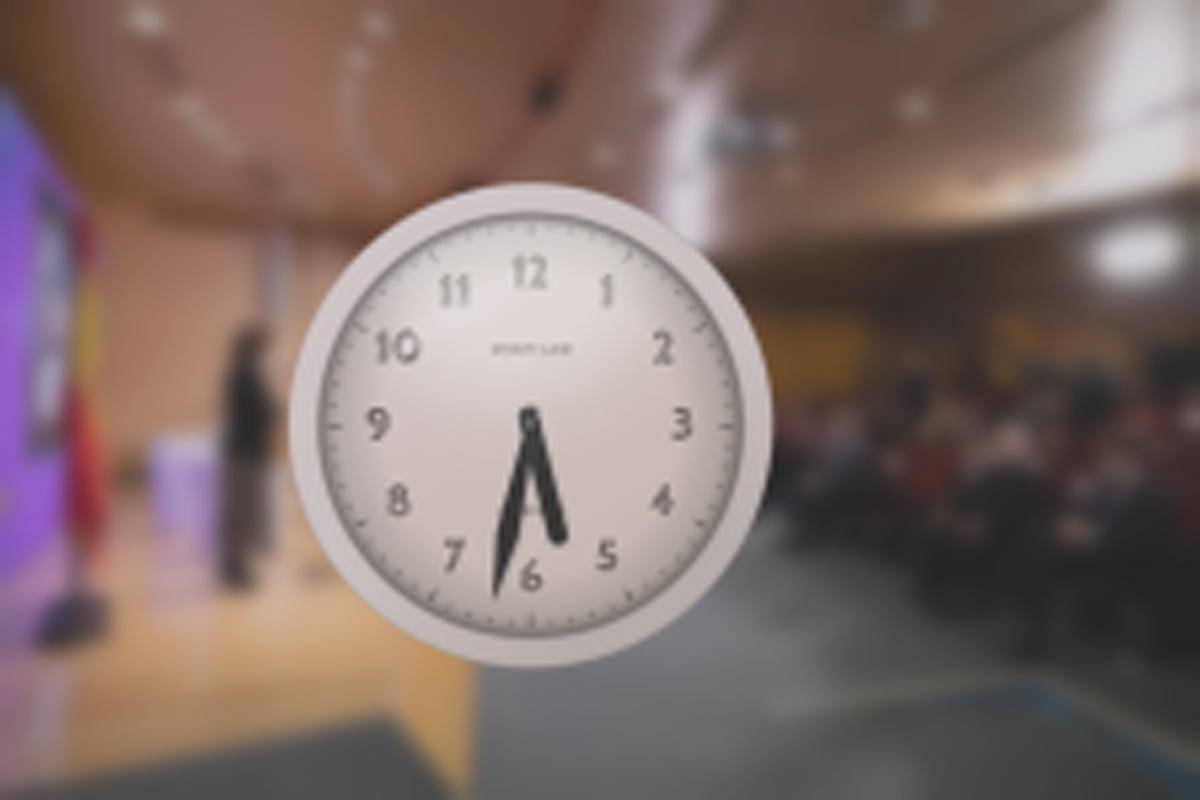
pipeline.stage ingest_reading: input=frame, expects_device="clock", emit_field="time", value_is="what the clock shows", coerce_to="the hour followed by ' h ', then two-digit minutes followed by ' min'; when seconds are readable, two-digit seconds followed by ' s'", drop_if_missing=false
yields 5 h 32 min
